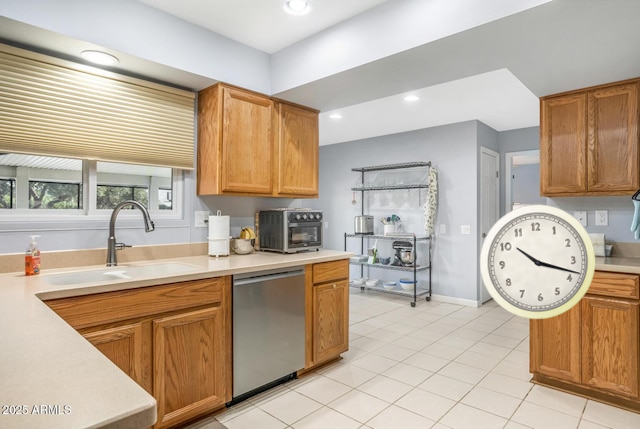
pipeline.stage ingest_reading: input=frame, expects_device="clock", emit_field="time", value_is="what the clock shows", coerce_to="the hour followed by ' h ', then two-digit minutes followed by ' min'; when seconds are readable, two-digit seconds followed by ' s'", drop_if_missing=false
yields 10 h 18 min
